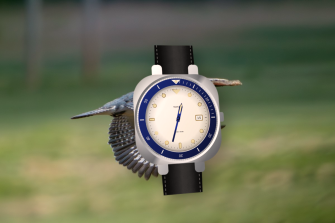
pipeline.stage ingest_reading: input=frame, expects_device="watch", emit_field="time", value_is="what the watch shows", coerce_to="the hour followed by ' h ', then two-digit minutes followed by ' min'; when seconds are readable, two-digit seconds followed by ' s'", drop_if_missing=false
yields 12 h 33 min
